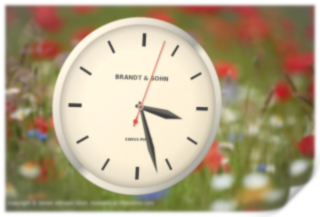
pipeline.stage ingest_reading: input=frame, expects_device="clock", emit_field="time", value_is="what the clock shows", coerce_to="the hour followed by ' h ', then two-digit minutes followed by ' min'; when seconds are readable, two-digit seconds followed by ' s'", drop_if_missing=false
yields 3 h 27 min 03 s
